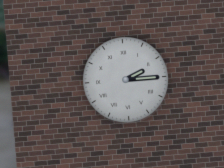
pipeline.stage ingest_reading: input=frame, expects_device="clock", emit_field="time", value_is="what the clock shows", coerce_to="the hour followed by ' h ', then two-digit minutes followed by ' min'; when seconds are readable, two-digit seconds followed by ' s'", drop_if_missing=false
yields 2 h 15 min
